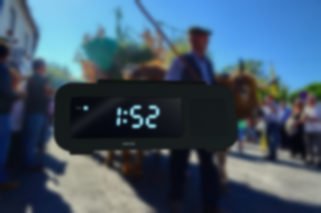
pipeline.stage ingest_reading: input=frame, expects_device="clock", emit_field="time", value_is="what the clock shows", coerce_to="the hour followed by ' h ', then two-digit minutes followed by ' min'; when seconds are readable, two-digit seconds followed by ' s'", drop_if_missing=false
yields 1 h 52 min
